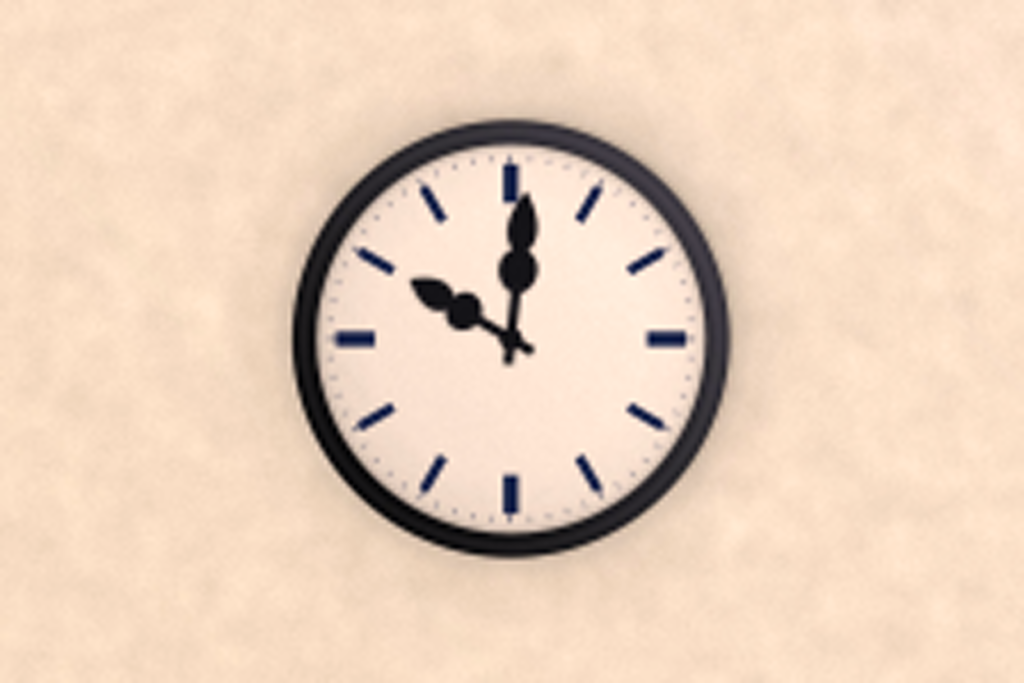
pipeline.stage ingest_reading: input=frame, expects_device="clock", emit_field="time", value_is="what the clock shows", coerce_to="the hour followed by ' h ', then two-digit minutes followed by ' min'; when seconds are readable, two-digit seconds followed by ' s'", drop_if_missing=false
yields 10 h 01 min
